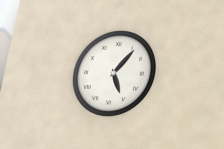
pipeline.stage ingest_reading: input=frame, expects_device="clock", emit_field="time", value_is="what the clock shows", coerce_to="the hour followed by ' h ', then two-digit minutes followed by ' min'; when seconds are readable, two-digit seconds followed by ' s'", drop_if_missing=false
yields 5 h 06 min
